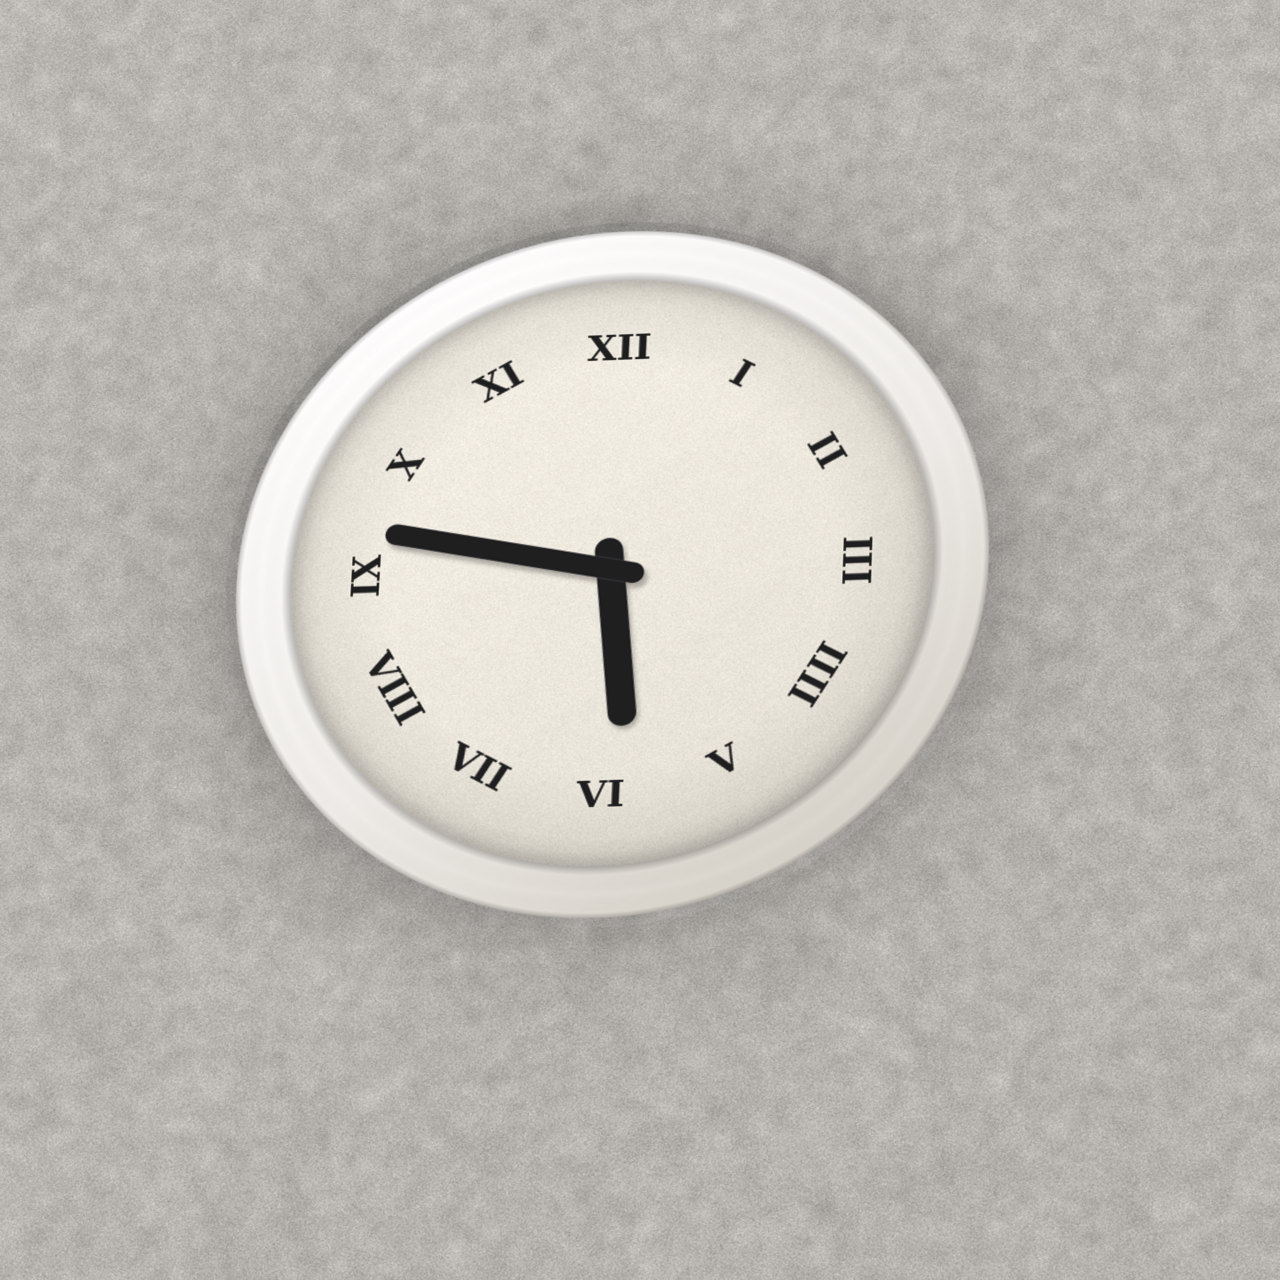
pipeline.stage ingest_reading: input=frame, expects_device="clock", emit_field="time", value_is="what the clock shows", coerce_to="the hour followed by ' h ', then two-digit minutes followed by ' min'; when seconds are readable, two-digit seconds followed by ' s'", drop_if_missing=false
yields 5 h 47 min
